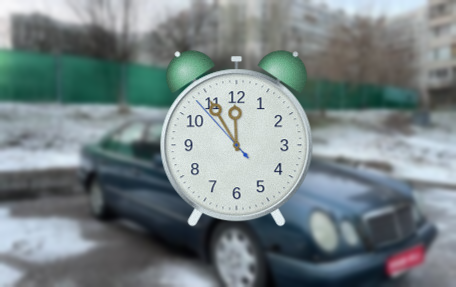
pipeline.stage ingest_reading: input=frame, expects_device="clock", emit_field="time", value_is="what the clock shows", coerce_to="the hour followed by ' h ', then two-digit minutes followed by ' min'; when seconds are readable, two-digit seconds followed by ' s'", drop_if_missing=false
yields 11 h 54 min 53 s
